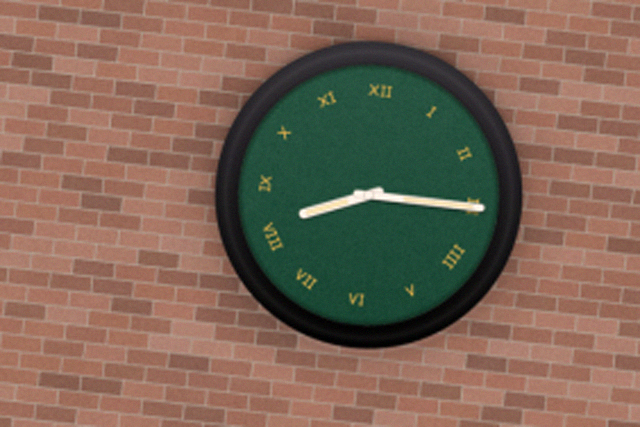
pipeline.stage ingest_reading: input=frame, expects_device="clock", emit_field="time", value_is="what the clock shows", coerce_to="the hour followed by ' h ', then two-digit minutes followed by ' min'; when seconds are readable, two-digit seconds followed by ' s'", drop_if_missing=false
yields 8 h 15 min
